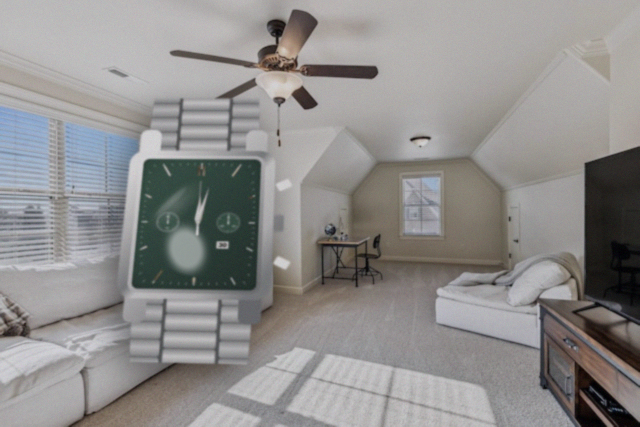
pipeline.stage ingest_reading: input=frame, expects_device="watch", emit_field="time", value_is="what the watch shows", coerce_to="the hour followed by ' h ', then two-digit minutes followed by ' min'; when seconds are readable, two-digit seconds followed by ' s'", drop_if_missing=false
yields 12 h 02 min
